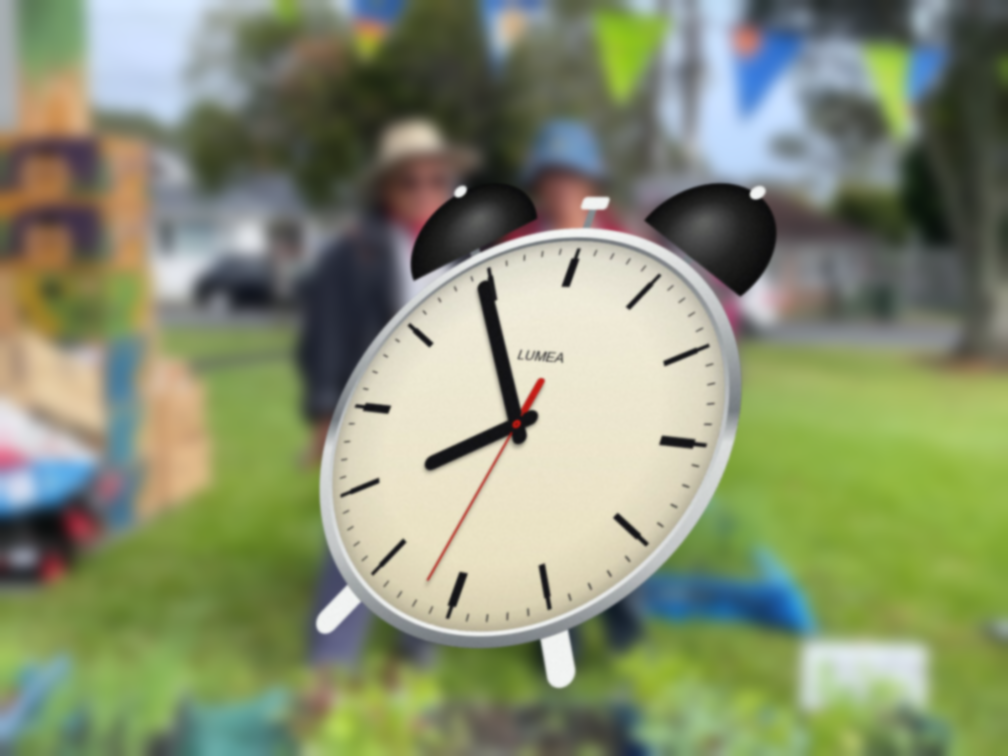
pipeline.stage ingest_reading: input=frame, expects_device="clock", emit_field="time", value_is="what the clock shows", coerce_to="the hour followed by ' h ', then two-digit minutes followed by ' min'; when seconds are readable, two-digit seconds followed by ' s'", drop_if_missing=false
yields 7 h 54 min 32 s
